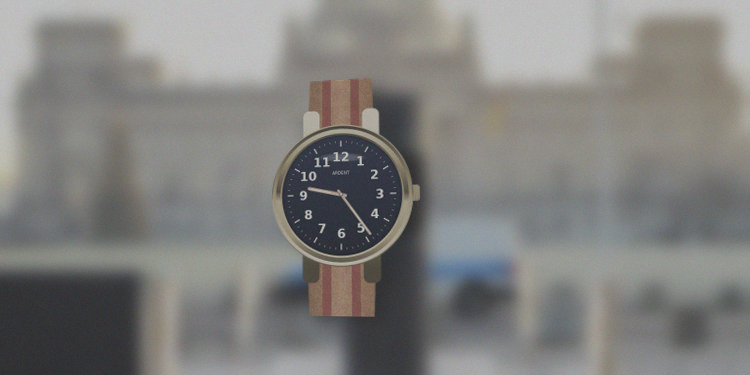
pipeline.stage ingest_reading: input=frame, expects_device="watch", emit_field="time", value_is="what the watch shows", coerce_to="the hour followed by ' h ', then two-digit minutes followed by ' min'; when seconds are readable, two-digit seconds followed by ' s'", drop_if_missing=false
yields 9 h 24 min
